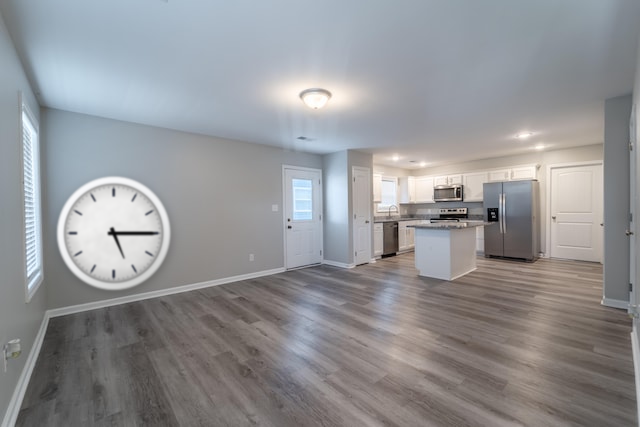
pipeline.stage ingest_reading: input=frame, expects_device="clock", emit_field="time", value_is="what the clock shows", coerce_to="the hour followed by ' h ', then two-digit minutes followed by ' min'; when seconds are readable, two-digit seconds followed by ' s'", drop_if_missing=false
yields 5 h 15 min
